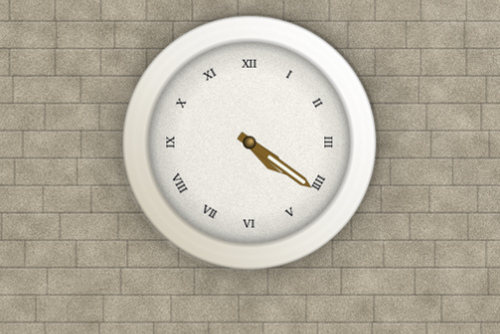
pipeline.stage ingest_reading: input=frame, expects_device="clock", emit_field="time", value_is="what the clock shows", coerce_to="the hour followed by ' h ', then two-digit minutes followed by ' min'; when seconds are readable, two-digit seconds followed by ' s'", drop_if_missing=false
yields 4 h 21 min
